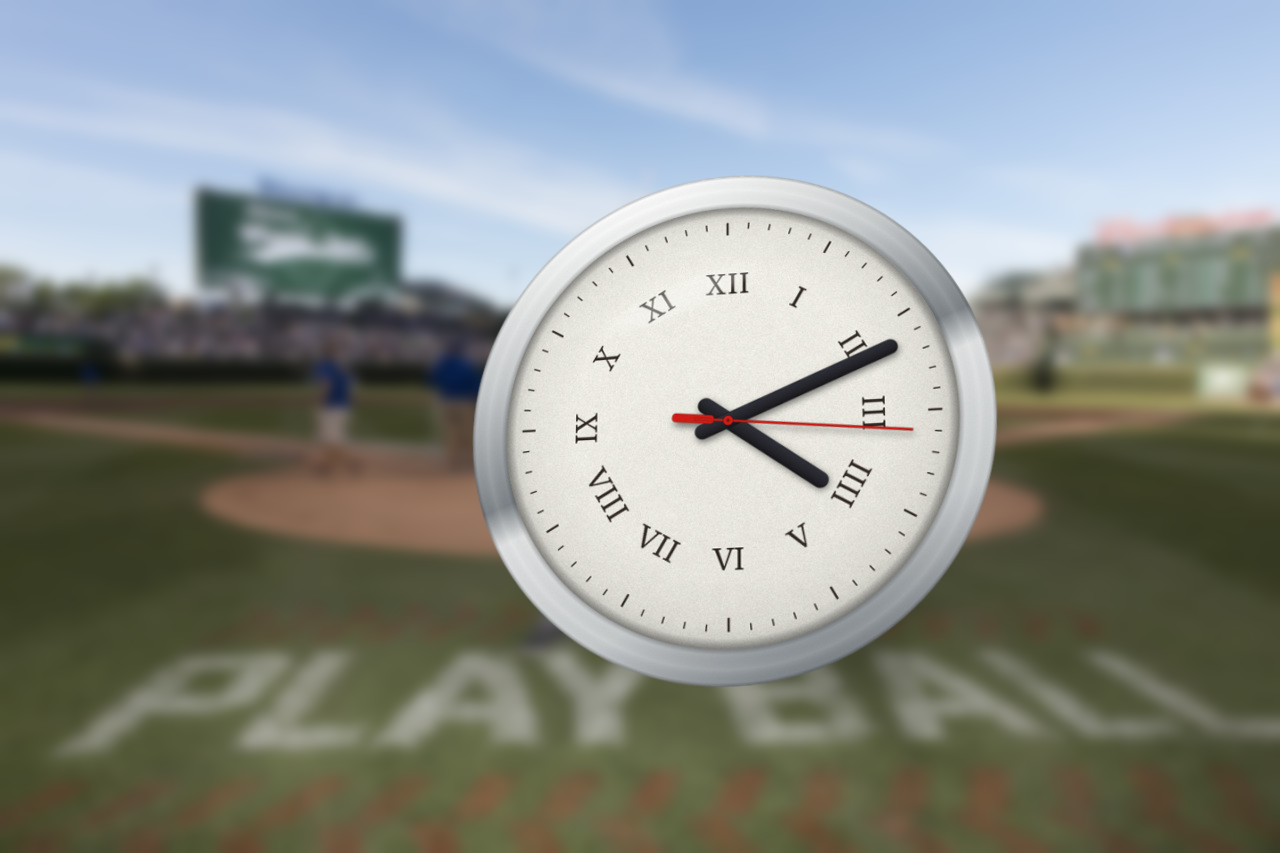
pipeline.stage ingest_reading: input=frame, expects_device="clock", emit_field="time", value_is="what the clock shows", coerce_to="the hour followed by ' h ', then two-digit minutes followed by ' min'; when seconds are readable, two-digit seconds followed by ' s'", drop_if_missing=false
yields 4 h 11 min 16 s
